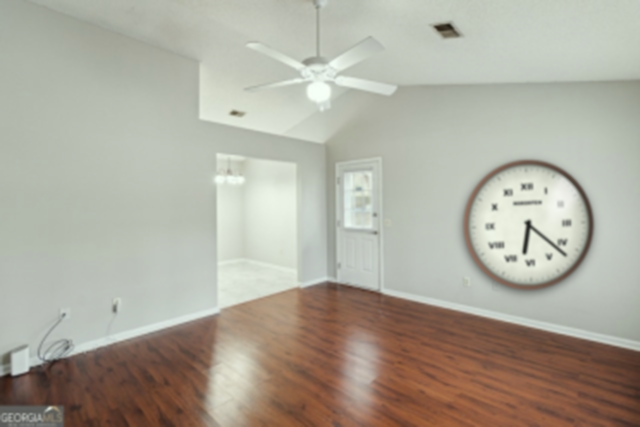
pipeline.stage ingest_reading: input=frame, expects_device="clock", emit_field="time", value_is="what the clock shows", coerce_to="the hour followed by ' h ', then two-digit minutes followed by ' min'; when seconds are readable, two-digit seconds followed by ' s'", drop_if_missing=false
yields 6 h 22 min
